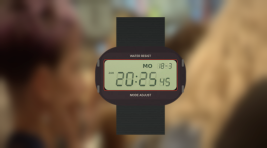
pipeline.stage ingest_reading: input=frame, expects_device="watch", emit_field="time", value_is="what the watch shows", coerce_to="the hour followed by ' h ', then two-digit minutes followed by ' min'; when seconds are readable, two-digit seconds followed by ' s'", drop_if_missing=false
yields 20 h 25 min 45 s
